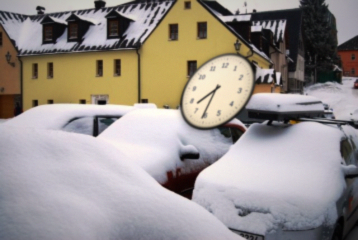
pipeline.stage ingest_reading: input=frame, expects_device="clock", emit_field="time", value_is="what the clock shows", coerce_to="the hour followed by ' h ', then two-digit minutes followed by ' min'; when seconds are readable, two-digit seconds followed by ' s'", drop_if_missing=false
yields 7 h 31 min
